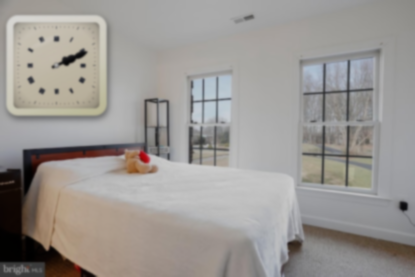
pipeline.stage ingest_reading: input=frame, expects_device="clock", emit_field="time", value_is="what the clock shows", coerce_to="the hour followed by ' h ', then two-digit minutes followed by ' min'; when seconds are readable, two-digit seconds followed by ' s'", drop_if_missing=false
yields 2 h 11 min
